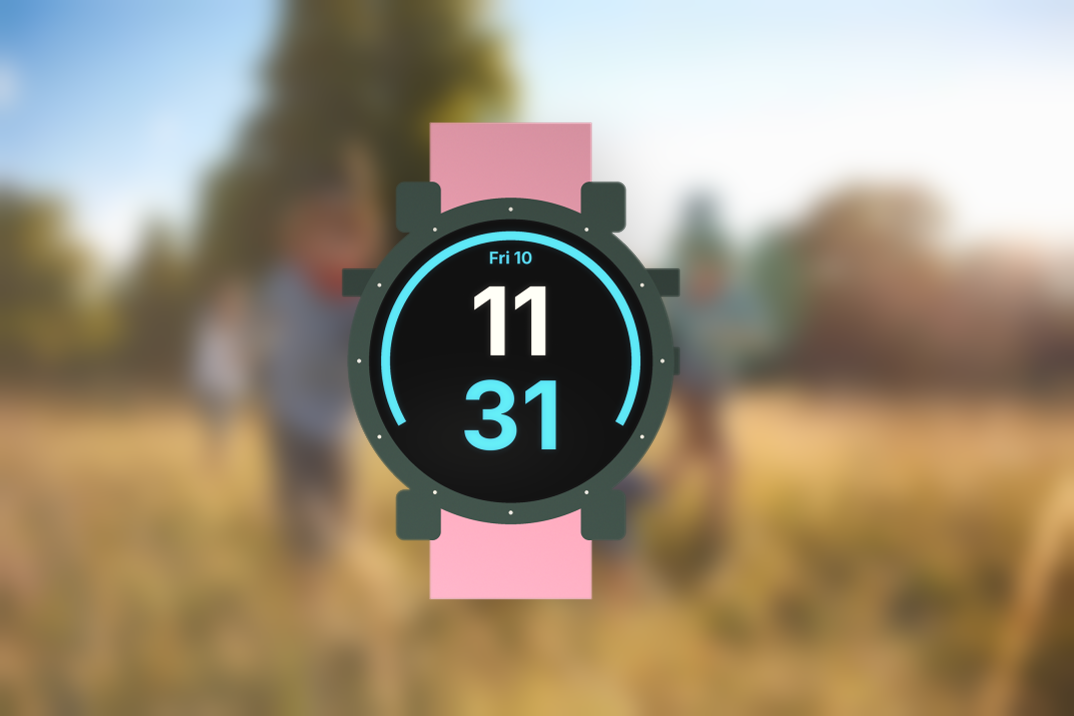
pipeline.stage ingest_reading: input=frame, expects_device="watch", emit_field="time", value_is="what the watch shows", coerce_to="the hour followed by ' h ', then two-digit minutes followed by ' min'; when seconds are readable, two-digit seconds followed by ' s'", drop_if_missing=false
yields 11 h 31 min
